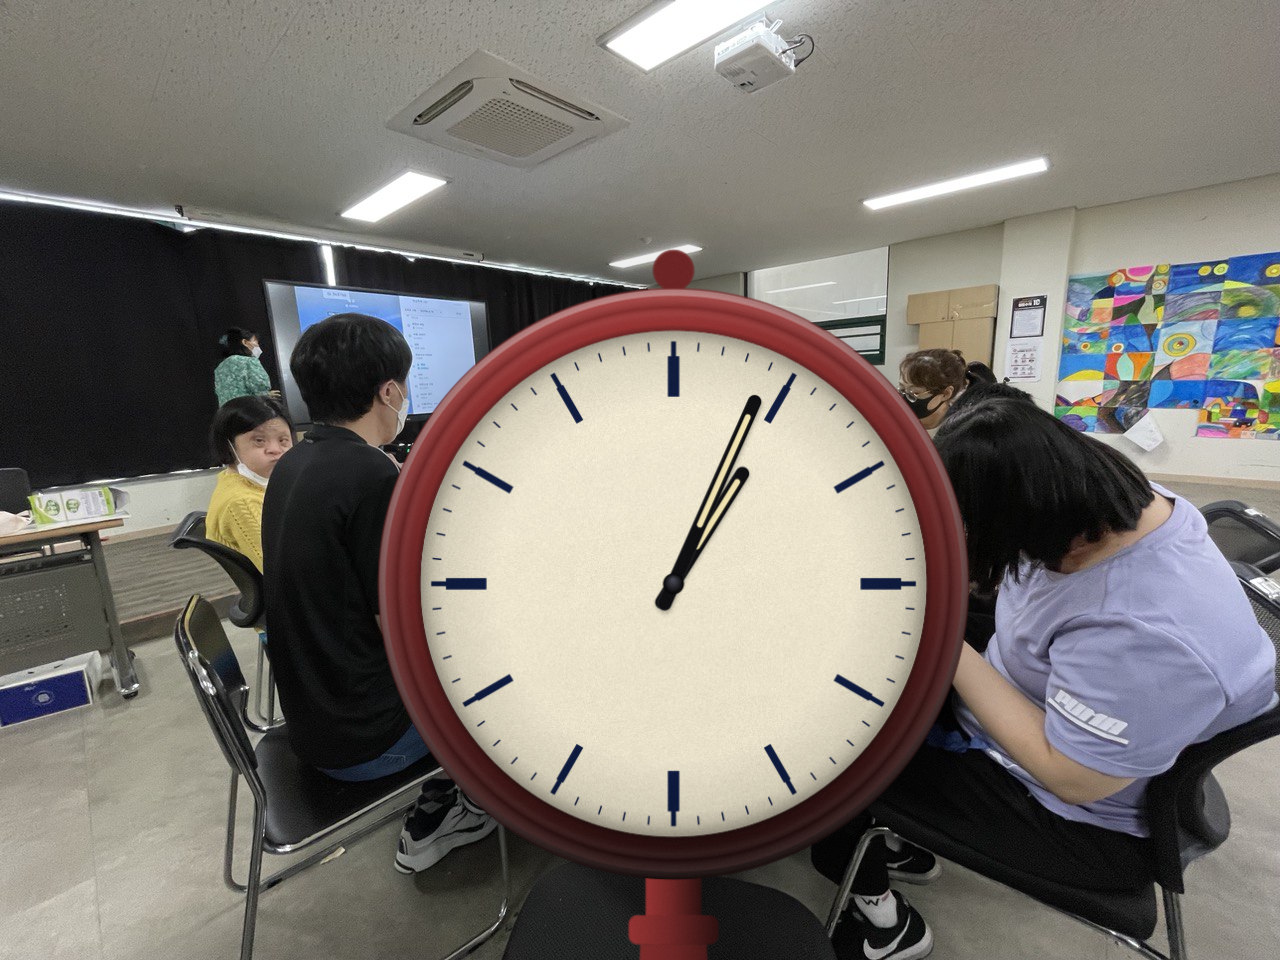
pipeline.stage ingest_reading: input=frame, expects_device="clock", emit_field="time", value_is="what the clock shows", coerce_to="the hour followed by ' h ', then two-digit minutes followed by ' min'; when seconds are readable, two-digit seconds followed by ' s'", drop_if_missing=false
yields 1 h 04 min
